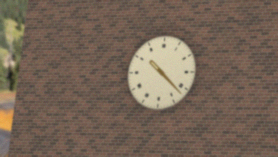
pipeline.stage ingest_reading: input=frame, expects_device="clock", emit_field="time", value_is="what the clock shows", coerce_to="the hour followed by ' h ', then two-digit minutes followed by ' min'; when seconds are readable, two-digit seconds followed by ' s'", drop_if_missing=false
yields 10 h 22 min
